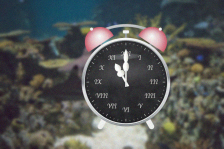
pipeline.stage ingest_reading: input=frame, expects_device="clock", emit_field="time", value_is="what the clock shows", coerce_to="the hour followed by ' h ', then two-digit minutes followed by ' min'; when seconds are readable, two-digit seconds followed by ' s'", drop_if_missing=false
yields 11 h 00 min
